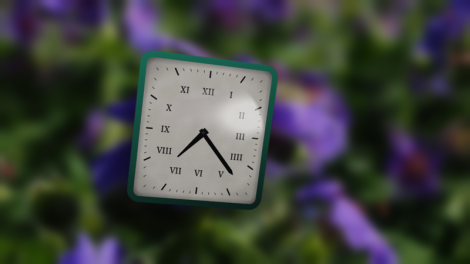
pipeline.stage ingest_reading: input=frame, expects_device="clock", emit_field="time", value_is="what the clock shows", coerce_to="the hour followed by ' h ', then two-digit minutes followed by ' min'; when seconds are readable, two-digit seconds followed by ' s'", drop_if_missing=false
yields 7 h 23 min
